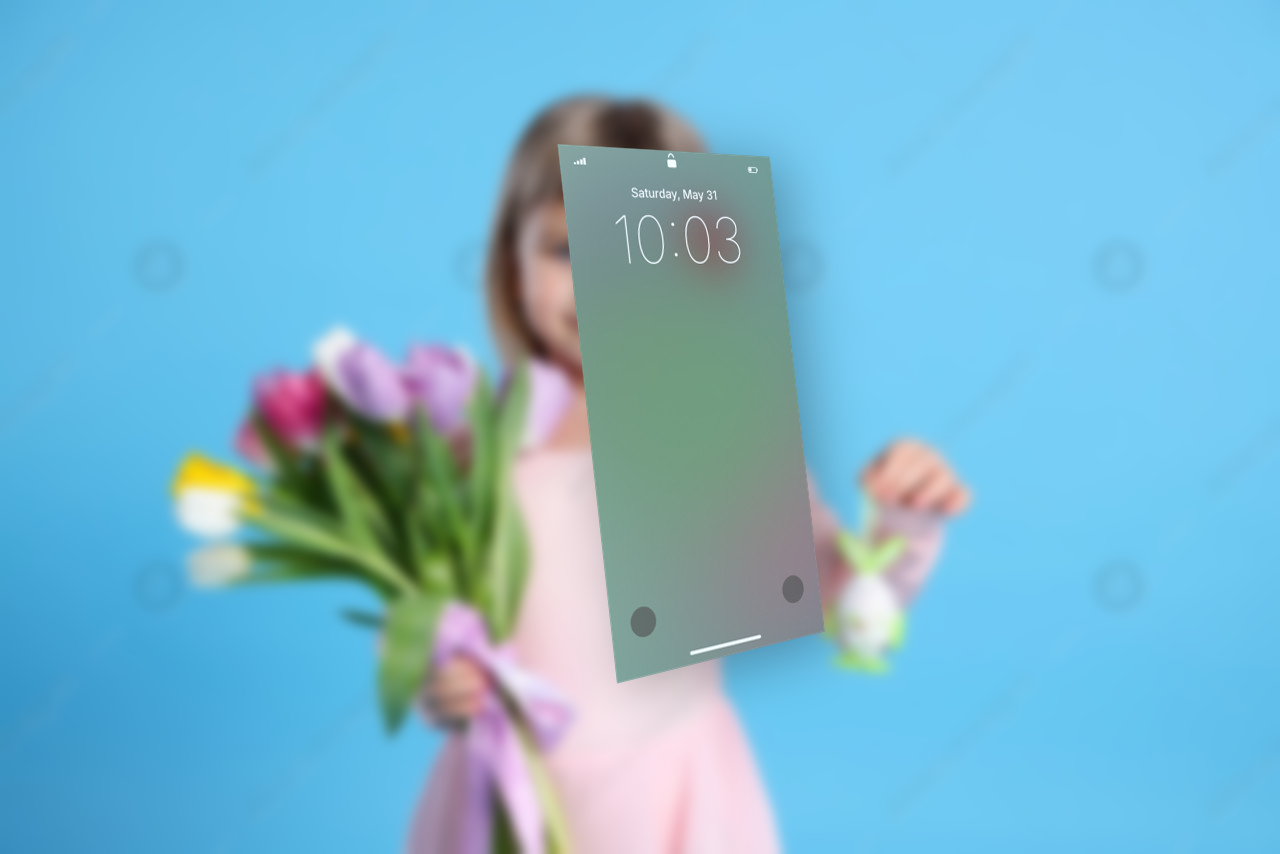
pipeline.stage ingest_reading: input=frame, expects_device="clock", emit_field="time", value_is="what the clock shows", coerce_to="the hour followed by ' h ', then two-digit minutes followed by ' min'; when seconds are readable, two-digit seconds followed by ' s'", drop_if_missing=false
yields 10 h 03 min
